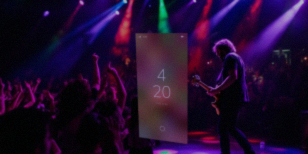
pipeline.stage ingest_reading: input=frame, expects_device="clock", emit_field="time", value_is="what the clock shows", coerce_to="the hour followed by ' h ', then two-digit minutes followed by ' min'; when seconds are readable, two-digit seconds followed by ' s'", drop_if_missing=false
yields 4 h 20 min
